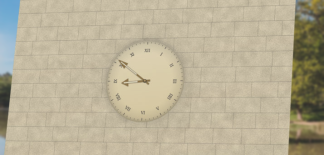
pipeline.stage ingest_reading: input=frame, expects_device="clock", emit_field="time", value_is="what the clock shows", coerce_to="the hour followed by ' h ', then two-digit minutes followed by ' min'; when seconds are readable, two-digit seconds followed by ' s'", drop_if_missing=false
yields 8 h 51 min
